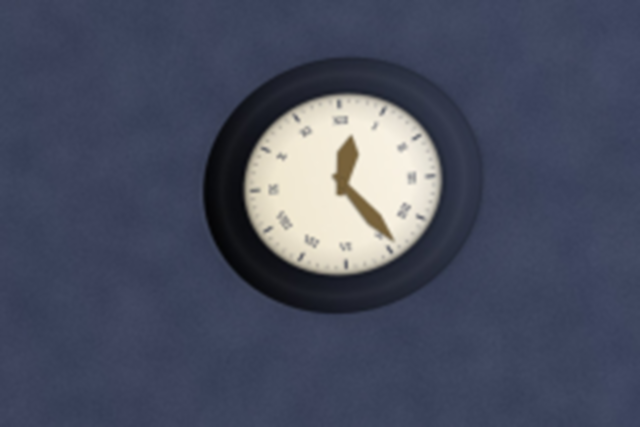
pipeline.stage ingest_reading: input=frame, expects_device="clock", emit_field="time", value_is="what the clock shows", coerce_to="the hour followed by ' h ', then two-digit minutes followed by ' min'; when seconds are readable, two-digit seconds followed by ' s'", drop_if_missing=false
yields 12 h 24 min
